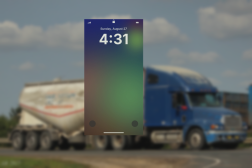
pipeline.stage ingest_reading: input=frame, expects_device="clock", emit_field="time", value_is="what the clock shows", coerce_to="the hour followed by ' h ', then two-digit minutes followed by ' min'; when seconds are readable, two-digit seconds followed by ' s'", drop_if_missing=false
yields 4 h 31 min
